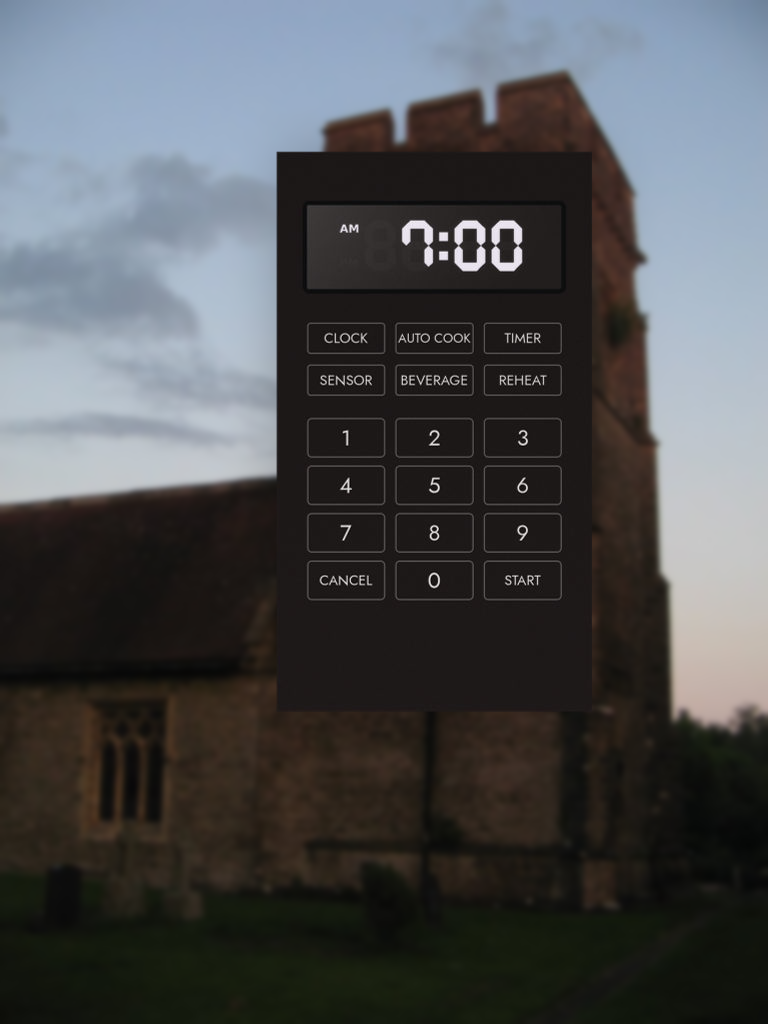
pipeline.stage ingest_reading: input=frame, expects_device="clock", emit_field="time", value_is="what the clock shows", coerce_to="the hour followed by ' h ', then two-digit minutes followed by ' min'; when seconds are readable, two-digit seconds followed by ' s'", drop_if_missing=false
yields 7 h 00 min
